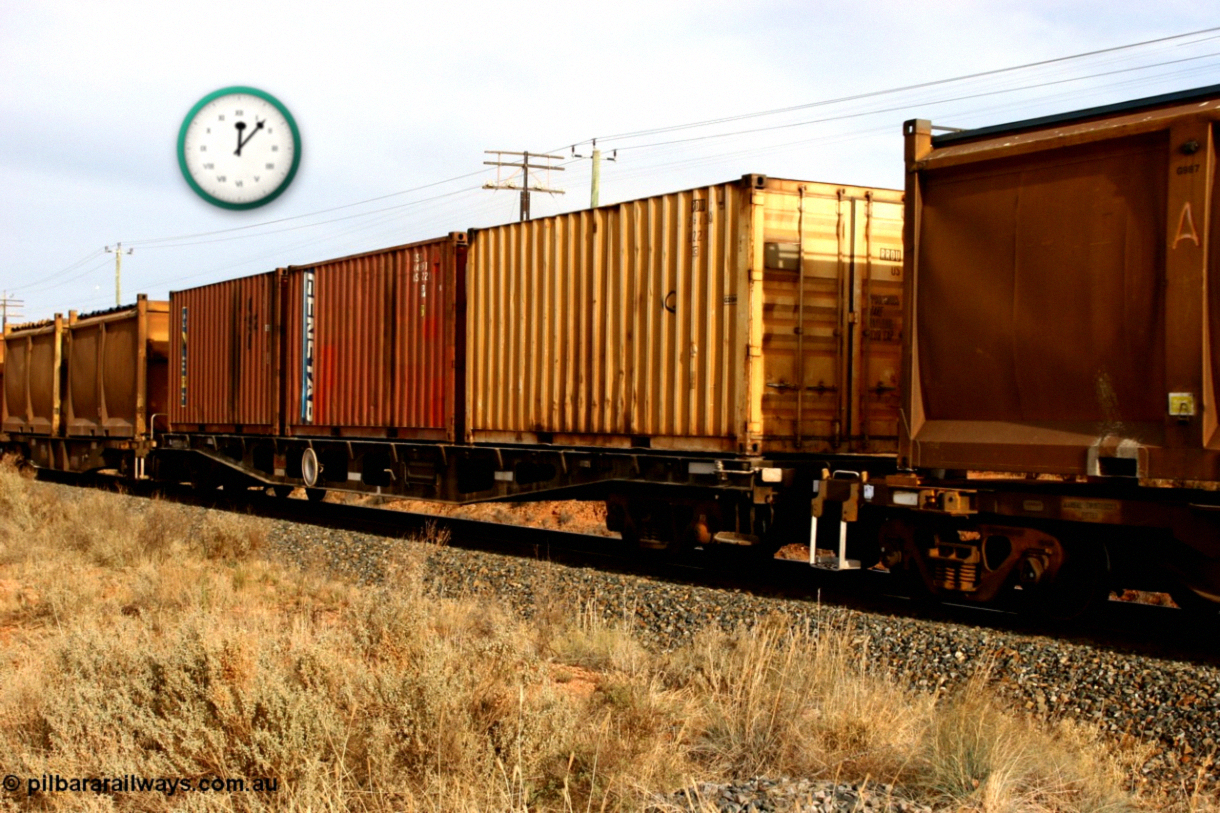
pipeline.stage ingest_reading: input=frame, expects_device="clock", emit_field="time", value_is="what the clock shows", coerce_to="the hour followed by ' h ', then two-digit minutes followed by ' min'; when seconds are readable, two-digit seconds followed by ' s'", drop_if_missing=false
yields 12 h 07 min
